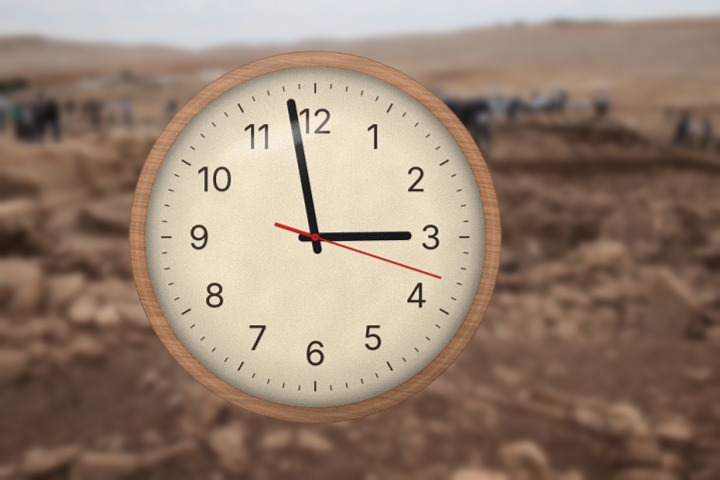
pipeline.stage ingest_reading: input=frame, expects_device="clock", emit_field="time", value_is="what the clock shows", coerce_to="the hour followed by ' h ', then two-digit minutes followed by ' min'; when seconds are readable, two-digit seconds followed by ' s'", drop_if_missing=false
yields 2 h 58 min 18 s
